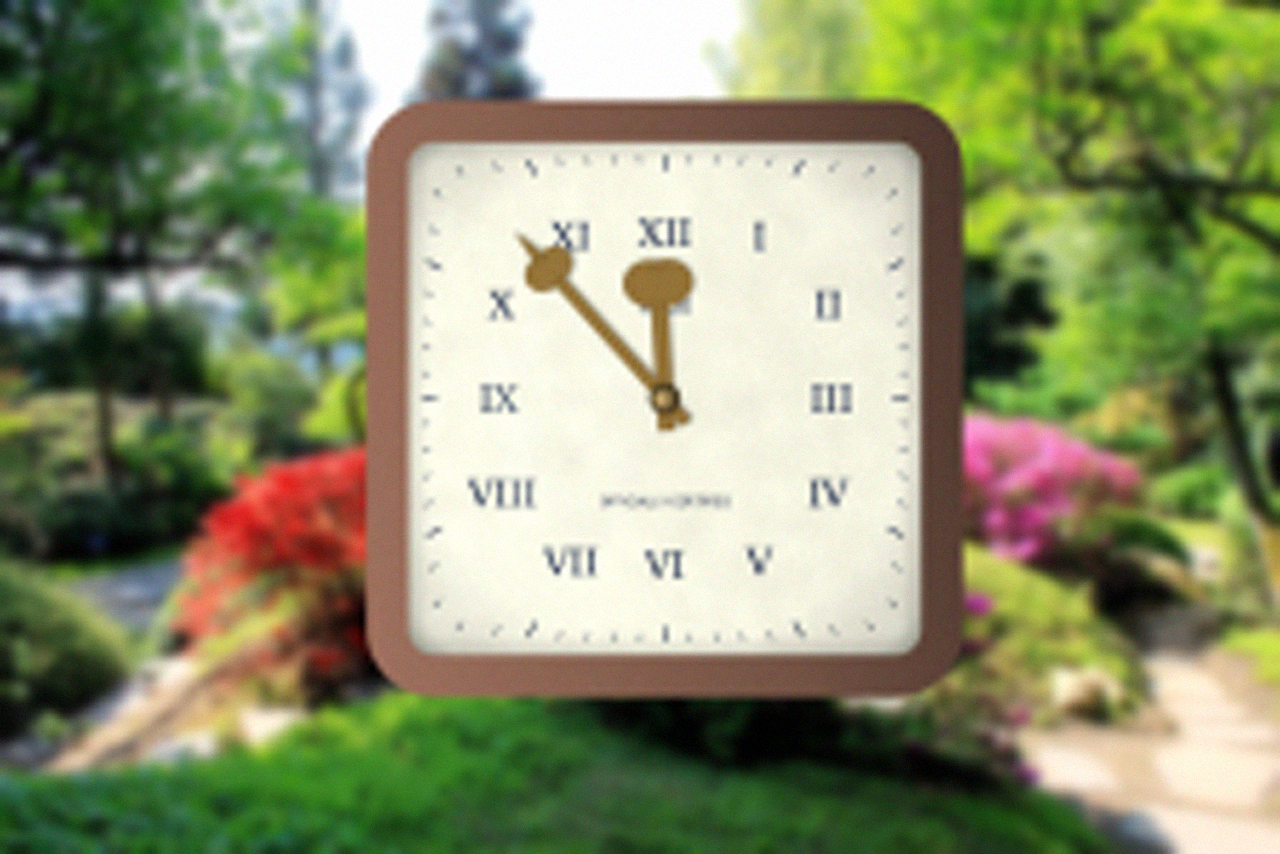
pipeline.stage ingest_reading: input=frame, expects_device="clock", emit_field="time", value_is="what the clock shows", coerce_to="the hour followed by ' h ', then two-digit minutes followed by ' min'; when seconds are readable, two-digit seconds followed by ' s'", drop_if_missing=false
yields 11 h 53 min
